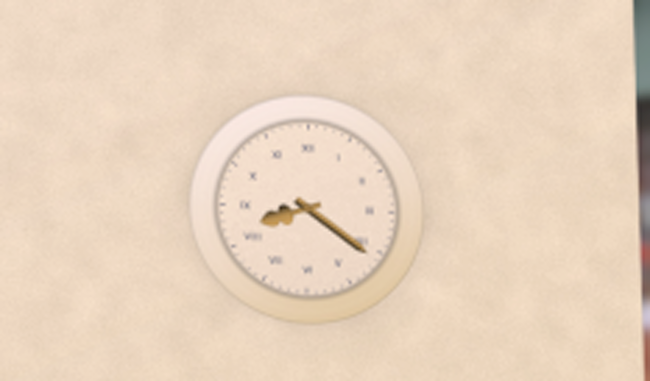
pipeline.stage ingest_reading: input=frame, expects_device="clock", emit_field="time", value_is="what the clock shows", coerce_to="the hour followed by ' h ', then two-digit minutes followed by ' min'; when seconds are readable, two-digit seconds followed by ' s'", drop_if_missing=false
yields 8 h 21 min
